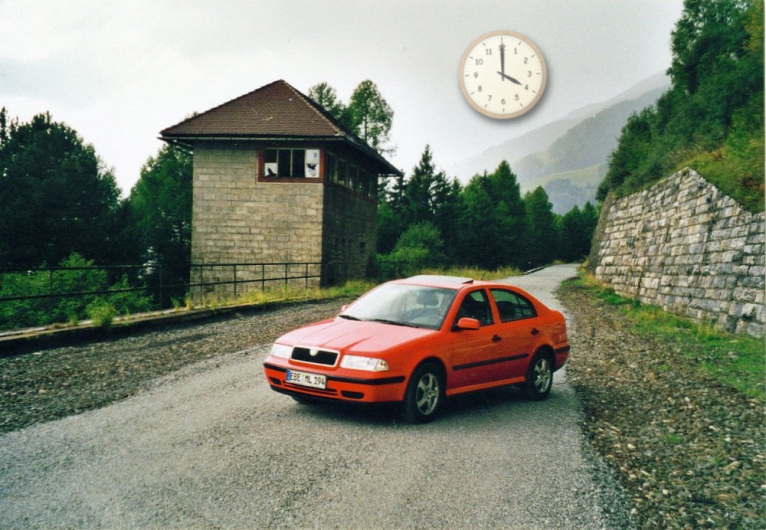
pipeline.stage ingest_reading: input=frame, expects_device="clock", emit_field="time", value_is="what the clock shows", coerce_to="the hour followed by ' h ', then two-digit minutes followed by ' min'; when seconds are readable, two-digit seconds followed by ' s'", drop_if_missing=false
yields 4 h 00 min
